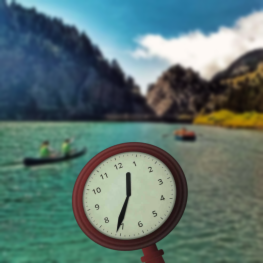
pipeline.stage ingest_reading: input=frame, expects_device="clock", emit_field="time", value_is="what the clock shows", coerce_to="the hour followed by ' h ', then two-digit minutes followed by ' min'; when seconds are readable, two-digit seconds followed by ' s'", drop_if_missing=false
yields 12 h 36 min
